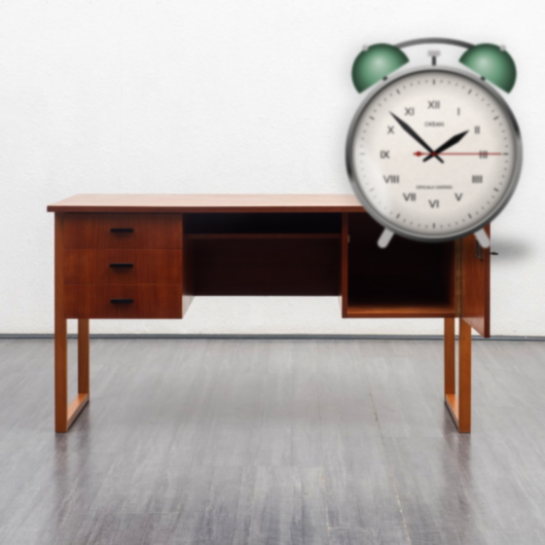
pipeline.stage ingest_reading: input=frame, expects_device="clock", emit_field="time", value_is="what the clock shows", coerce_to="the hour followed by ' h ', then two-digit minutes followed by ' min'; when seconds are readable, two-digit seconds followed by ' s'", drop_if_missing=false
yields 1 h 52 min 15 s
